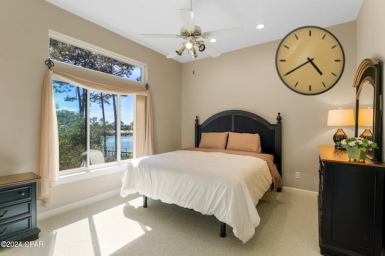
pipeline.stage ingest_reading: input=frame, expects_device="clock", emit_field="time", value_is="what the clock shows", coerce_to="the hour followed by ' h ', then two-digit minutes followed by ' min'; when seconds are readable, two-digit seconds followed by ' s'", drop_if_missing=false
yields 4 h 40 min
